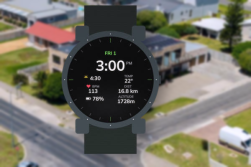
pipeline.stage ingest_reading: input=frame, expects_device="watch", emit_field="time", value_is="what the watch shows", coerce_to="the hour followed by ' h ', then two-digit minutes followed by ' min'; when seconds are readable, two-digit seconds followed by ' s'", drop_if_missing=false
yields 3 h 00 min
